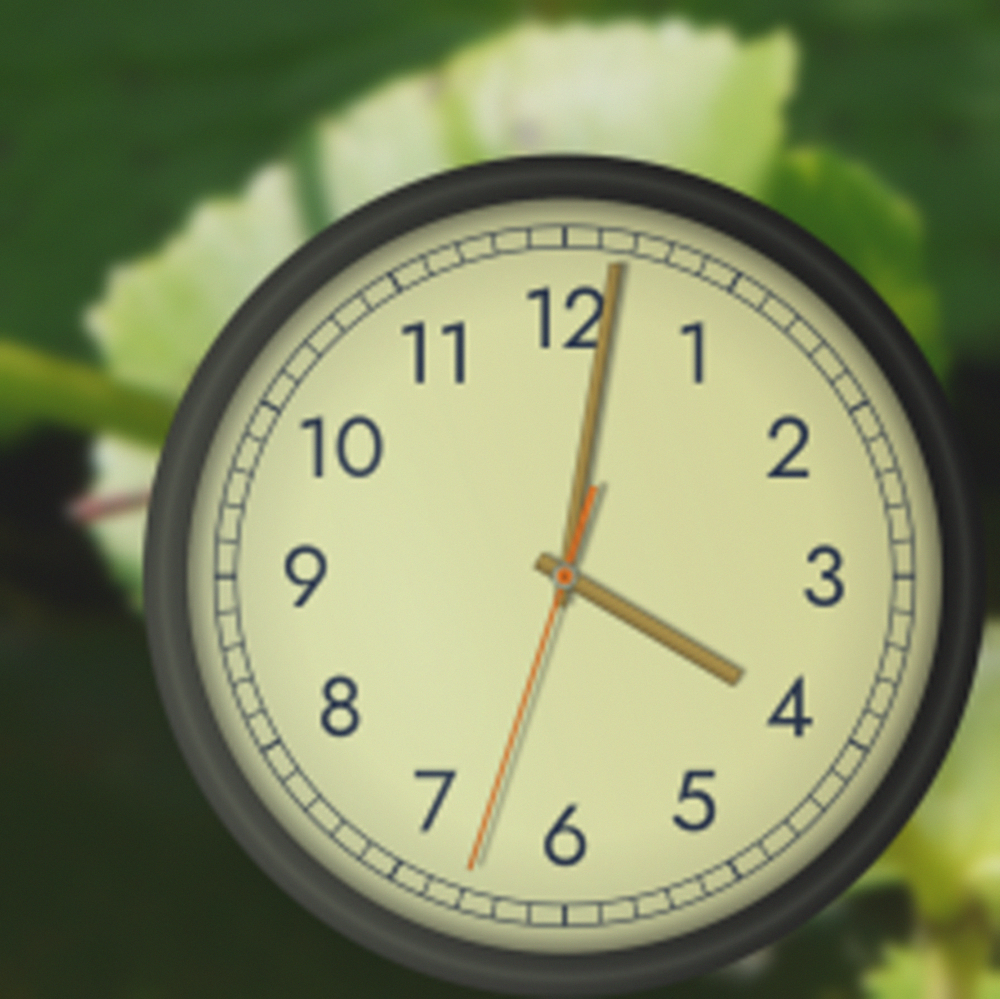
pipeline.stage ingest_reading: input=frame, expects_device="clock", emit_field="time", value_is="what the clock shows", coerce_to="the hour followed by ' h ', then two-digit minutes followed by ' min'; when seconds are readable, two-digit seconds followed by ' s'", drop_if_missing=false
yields 4 h 01 min 33 s
